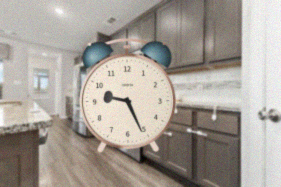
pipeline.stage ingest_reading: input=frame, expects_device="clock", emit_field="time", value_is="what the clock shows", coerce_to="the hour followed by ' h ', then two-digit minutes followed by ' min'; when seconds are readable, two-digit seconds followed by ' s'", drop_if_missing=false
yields 9 h 26 min
